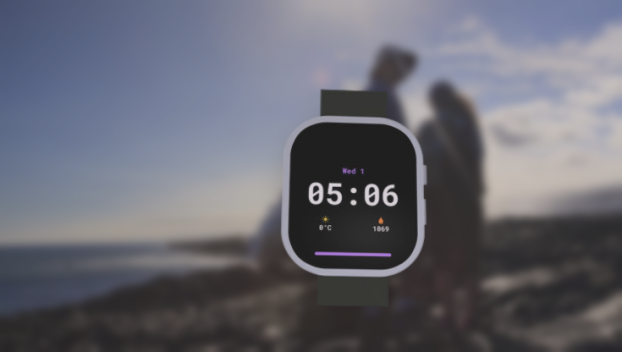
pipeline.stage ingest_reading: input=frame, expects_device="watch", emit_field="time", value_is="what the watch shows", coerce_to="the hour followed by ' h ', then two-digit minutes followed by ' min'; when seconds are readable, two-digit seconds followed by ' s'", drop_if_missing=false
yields 5 h 06 min
